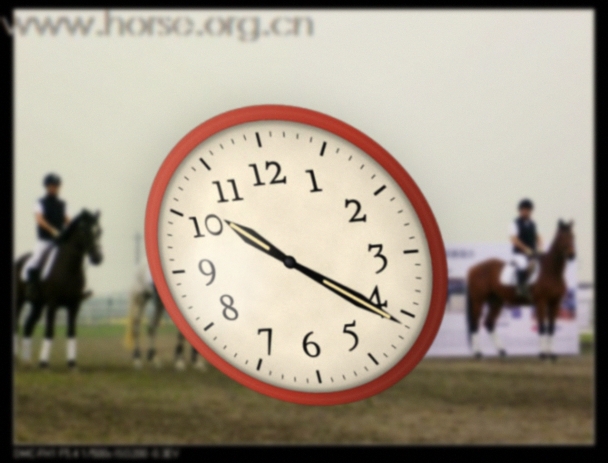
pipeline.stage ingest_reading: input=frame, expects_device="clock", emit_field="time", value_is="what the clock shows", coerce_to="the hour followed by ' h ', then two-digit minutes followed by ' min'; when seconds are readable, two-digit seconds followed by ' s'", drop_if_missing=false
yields 10 h 21 min
